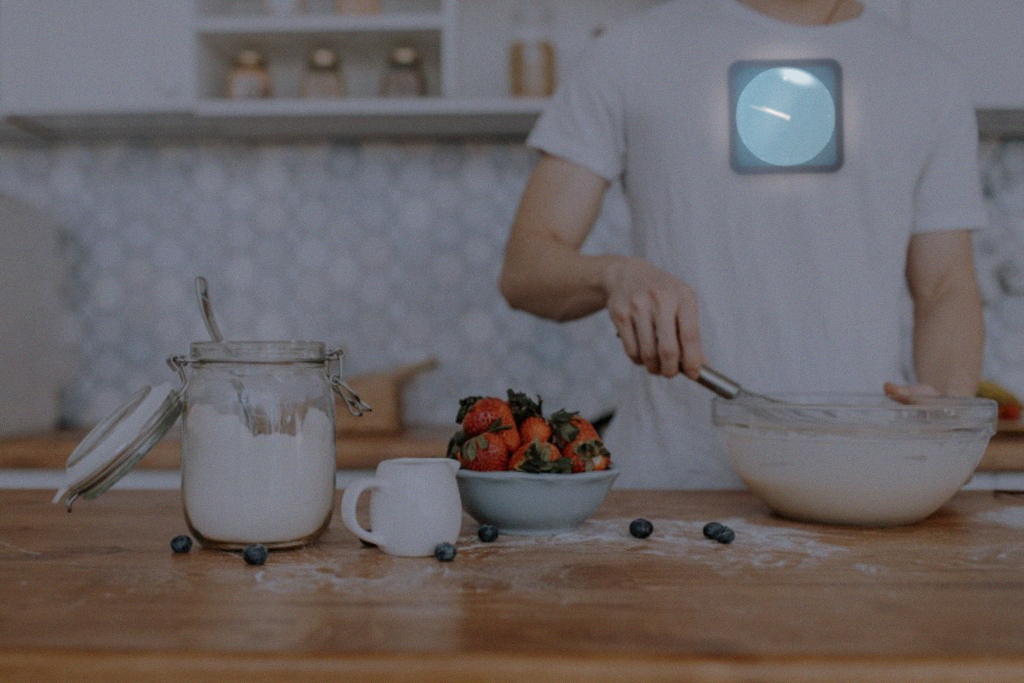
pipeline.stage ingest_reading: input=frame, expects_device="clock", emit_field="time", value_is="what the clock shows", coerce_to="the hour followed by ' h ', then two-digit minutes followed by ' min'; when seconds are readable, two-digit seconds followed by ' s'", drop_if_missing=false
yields 9 h 48 min
